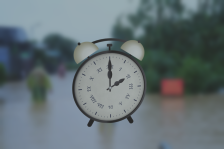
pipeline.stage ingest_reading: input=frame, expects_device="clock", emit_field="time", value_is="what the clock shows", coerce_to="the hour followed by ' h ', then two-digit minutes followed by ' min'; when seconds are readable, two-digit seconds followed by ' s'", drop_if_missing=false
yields 2 h 00 min
